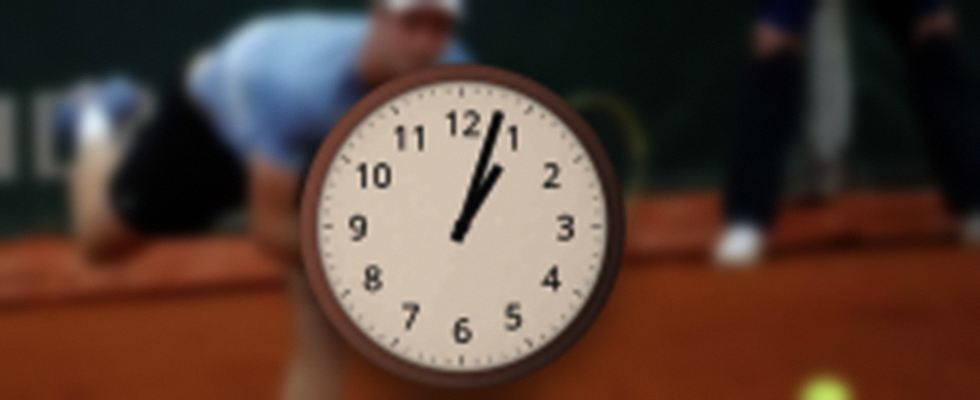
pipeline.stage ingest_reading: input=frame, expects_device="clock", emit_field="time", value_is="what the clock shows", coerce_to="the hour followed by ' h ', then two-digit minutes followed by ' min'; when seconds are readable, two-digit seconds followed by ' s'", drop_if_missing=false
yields 1 h 03 min
